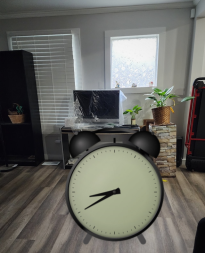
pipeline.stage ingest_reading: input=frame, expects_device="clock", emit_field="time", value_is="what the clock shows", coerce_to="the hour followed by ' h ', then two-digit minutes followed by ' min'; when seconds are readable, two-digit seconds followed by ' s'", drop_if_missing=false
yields 8 h 40 min
